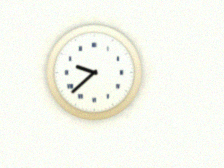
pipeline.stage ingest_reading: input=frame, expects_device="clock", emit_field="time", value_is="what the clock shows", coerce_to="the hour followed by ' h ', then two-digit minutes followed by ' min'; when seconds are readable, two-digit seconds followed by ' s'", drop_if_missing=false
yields 9 h 38 min
